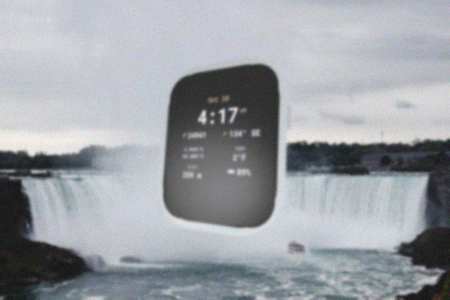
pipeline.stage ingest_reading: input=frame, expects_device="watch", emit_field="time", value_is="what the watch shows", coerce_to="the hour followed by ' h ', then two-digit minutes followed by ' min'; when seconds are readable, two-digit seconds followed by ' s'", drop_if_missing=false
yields 4 h 17 min
